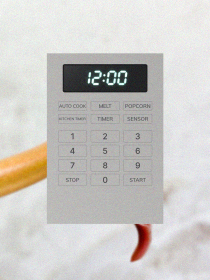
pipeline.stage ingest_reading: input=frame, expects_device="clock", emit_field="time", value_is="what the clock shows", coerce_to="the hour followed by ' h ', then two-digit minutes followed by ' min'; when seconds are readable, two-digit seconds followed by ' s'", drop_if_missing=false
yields 12 h 00 min
